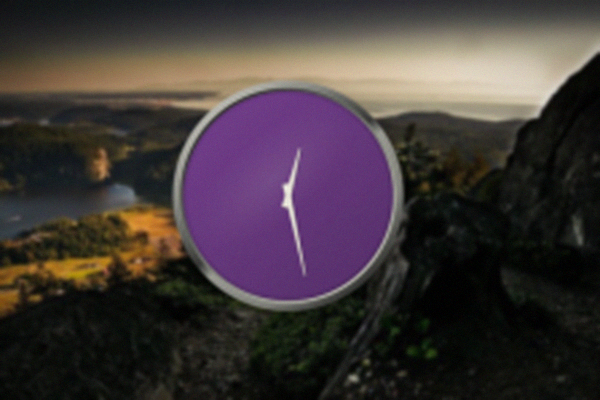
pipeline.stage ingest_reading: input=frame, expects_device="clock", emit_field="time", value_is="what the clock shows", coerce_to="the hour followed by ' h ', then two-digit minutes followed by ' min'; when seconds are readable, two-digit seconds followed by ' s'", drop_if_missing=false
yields 12 h 28 min
